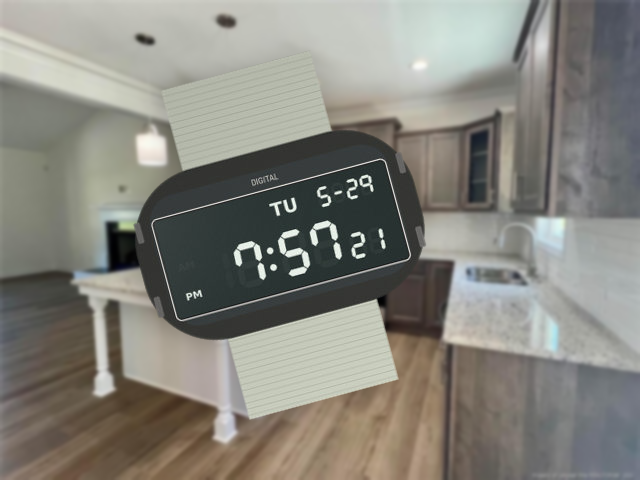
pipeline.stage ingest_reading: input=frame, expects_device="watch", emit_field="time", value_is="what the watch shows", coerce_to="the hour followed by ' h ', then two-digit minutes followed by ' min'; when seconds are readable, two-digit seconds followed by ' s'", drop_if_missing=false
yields 7 h 57 min 21 s
